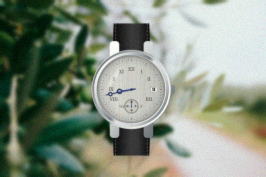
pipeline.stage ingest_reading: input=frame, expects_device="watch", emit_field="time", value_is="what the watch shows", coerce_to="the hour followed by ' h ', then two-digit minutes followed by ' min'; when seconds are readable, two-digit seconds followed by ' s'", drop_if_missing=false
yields 8 h 43 min
